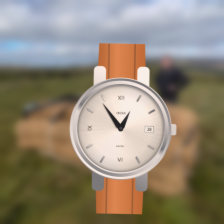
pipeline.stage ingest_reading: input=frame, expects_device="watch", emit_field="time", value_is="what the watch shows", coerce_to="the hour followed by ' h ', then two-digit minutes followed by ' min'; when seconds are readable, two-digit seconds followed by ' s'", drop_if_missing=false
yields 12 h 54 min
